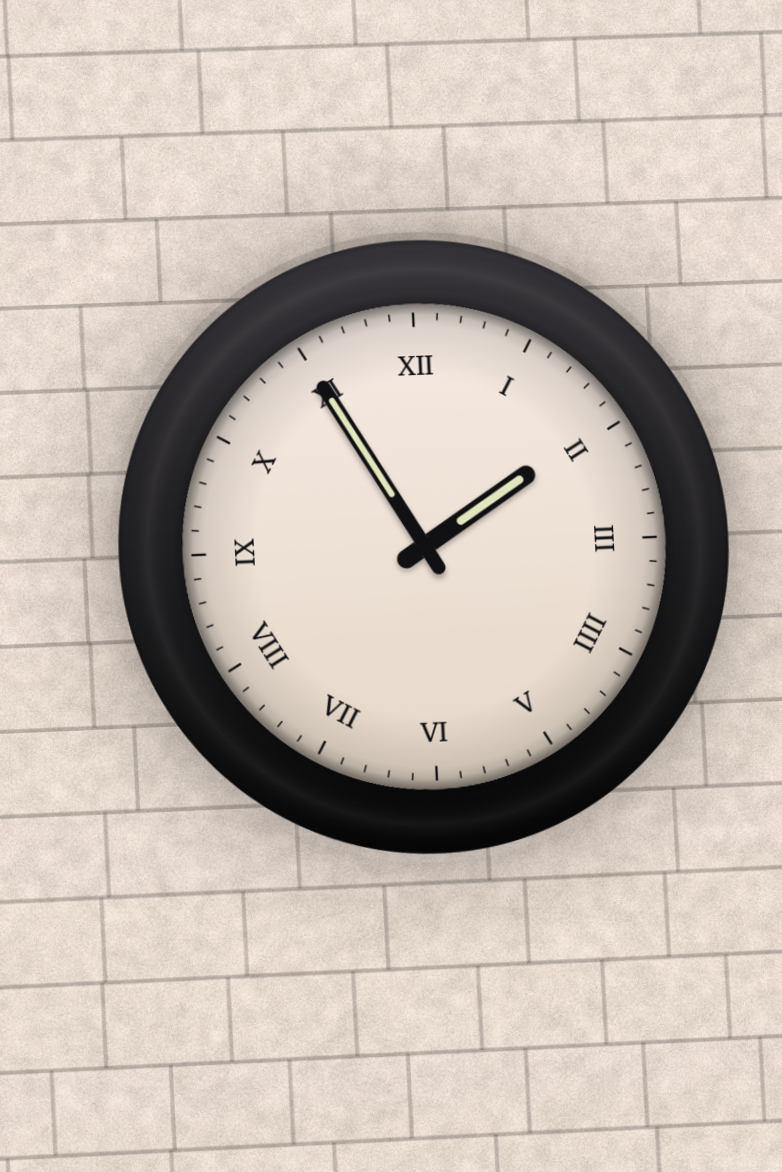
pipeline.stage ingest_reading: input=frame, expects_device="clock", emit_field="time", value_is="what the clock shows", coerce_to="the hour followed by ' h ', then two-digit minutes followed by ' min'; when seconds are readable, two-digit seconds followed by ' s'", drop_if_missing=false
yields 1 h 55 min
